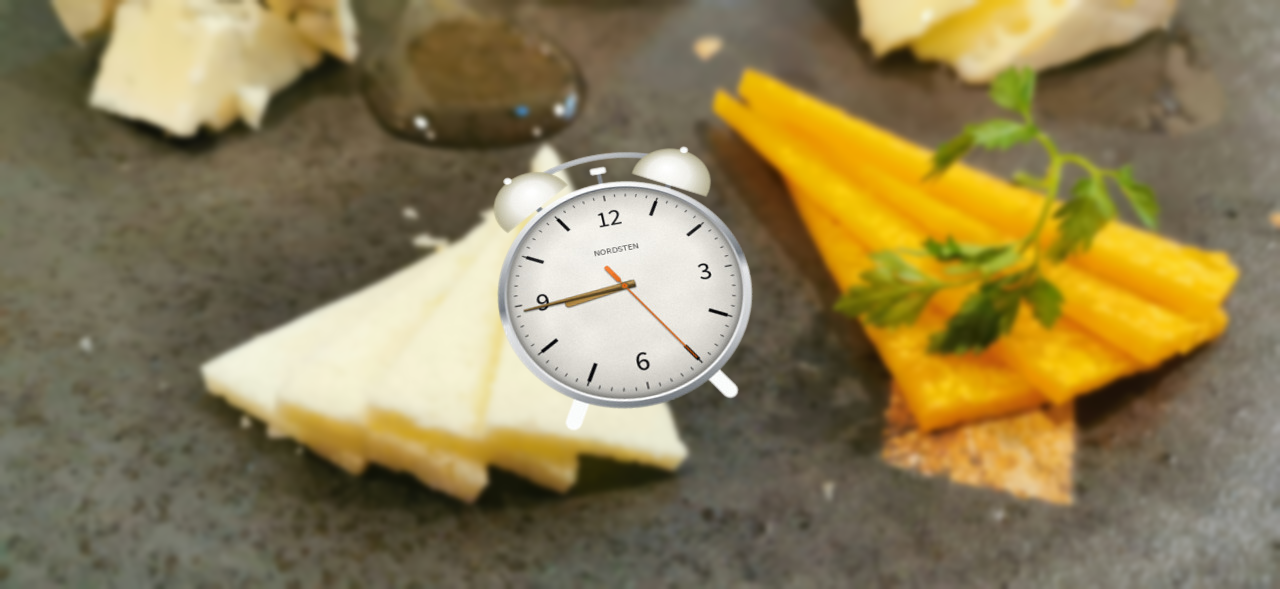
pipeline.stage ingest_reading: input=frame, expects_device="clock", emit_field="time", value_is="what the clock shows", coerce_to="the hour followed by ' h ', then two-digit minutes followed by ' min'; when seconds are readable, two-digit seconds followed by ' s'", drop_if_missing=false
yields 8 h 44 min 25 s
